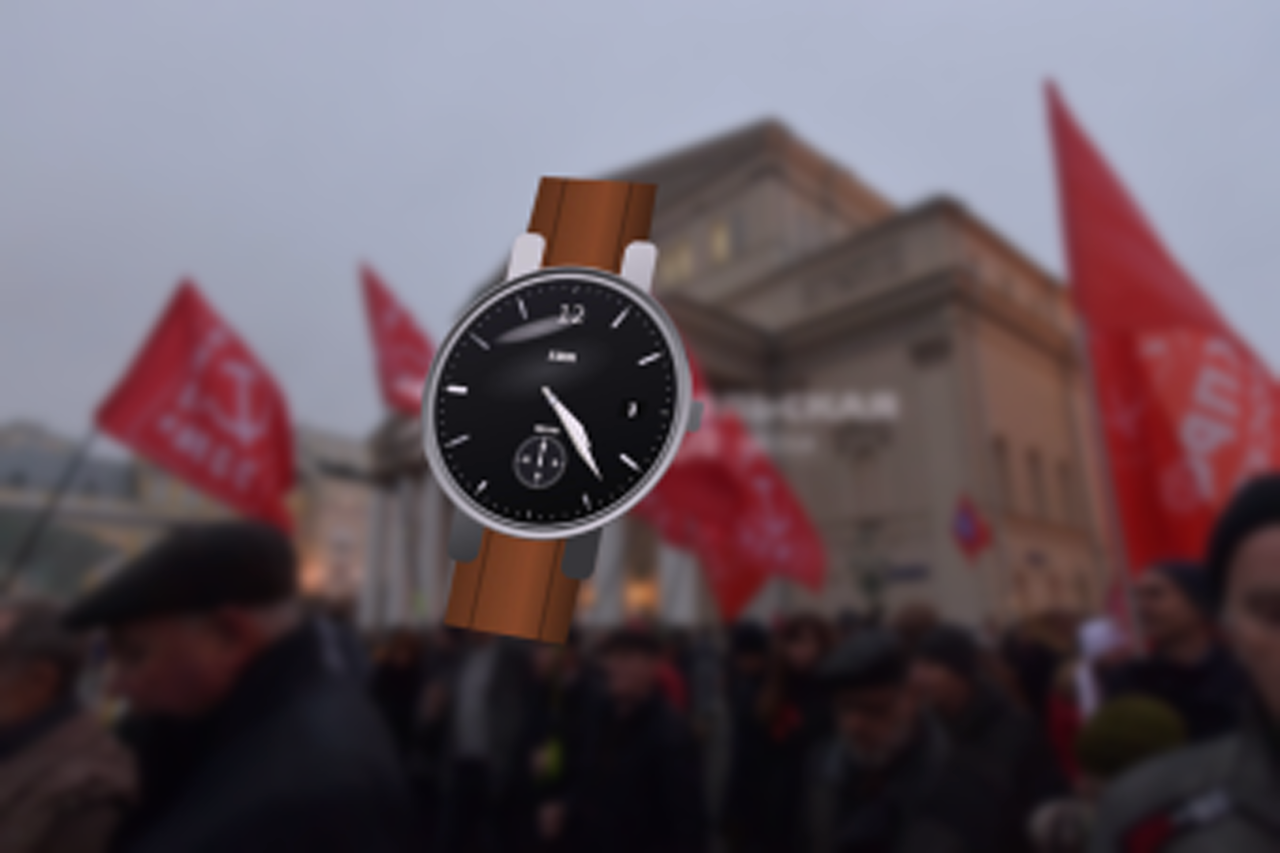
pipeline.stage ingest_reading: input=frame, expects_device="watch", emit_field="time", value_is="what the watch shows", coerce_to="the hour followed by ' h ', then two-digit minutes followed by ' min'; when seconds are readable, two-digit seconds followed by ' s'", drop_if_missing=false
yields 4 h 23 min
